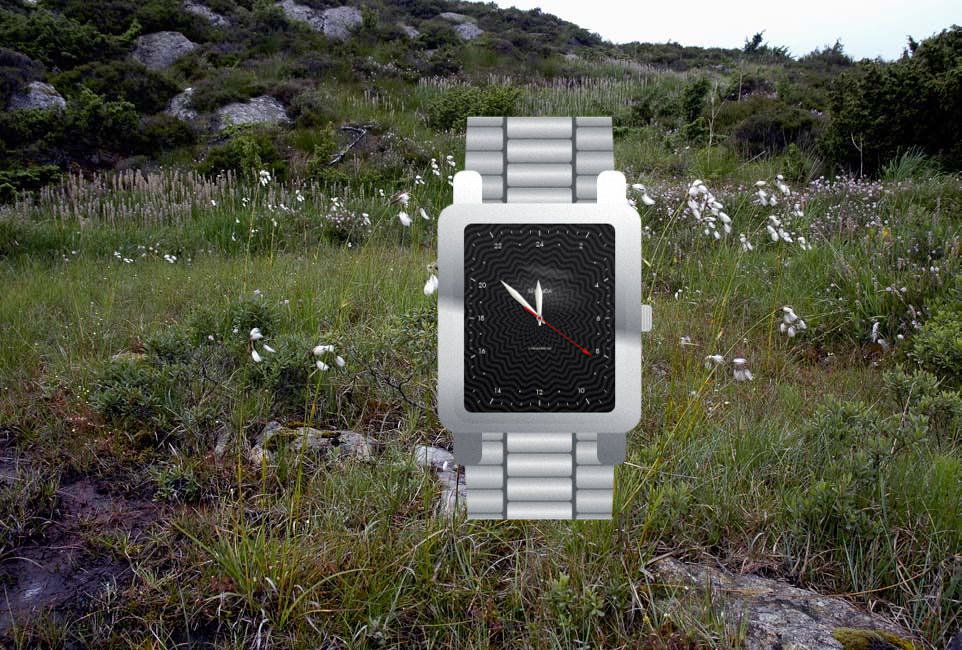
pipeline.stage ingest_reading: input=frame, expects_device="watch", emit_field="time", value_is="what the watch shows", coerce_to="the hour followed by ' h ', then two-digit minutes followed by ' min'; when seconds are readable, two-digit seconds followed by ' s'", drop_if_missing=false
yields 23 h 52 min 21 s
